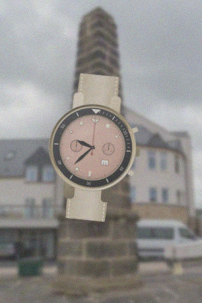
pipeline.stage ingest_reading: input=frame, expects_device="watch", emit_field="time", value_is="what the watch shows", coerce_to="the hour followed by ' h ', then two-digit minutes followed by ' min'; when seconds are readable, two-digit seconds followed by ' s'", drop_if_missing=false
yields 9 h 37 min
